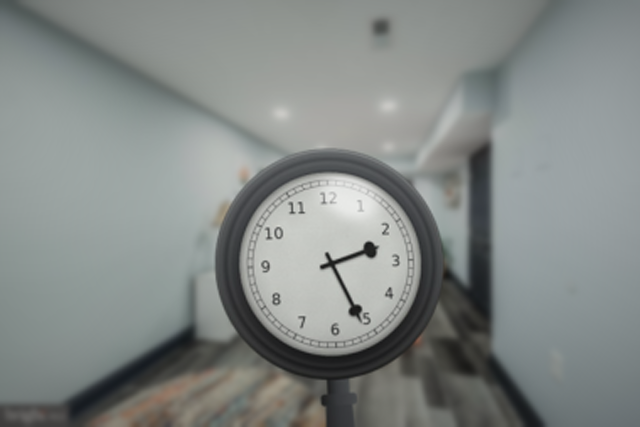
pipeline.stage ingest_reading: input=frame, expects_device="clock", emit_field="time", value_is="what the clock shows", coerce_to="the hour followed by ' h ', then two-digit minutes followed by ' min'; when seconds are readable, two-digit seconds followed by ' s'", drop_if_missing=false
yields 2 h 26 min
